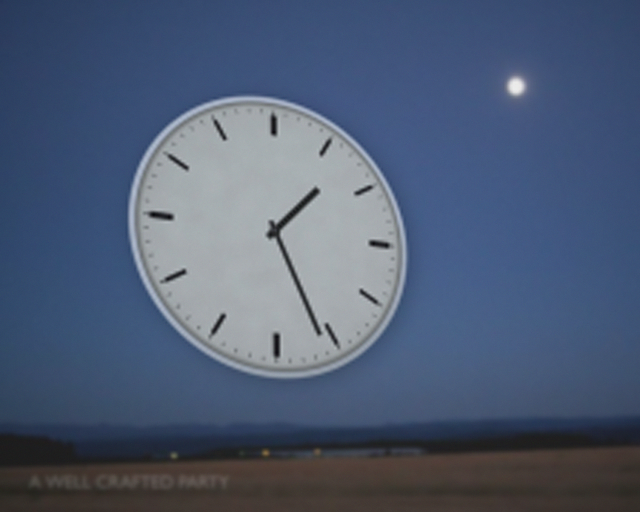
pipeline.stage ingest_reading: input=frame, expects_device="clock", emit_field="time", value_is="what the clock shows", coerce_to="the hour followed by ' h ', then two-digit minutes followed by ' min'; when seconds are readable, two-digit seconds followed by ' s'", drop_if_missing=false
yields 1 h 26 min
